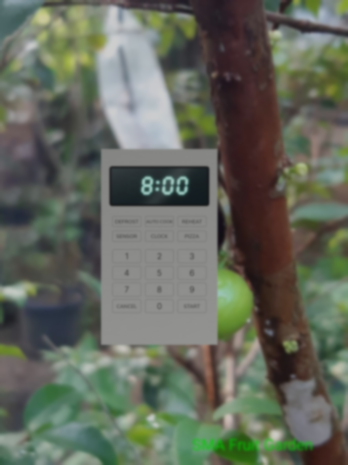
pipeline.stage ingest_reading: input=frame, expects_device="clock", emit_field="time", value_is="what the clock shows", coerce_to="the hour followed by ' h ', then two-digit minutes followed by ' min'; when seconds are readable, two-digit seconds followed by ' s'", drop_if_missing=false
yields 8 h 00 min
